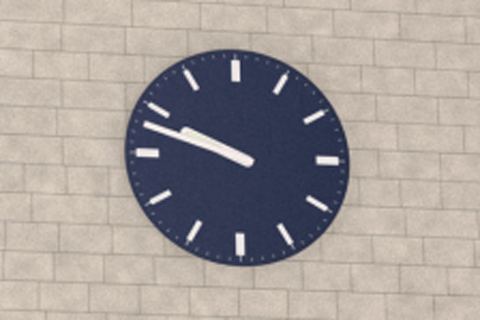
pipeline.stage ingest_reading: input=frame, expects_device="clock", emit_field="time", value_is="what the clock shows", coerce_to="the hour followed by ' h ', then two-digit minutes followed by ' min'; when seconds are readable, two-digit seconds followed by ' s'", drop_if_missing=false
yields 9 h 48 min
